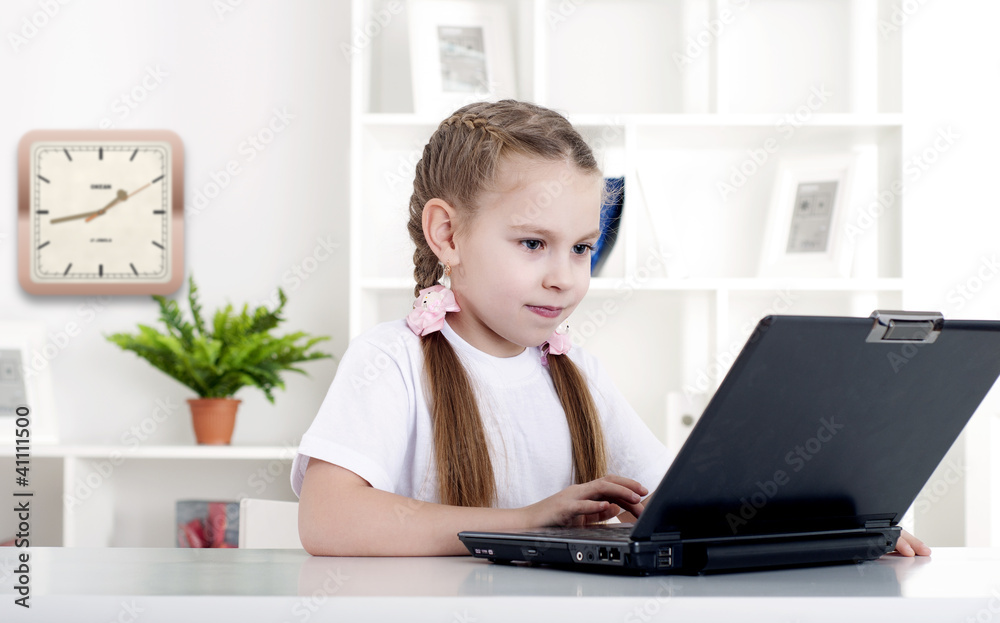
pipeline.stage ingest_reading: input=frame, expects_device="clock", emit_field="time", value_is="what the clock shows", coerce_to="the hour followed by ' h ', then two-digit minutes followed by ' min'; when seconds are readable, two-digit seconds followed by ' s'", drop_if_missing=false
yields 1 h 43 min 10 s
